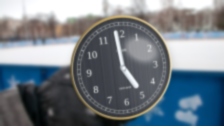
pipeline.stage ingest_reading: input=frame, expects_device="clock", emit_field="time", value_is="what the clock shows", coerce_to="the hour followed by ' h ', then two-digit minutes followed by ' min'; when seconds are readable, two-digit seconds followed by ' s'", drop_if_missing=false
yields 4 h 59 min
